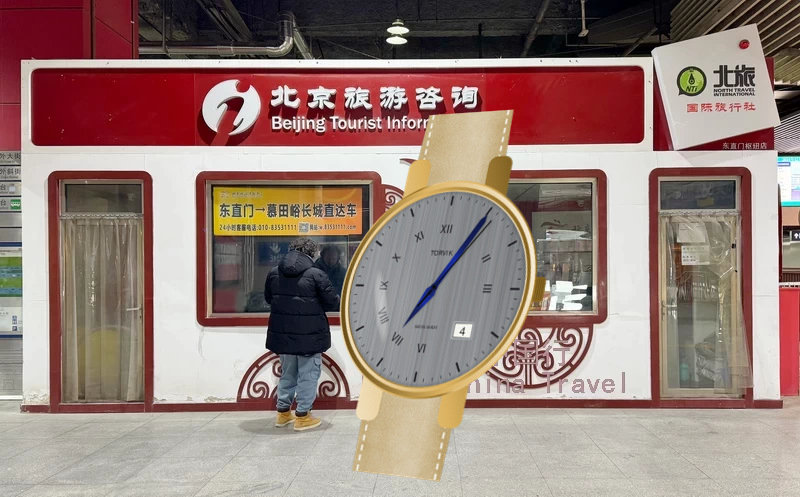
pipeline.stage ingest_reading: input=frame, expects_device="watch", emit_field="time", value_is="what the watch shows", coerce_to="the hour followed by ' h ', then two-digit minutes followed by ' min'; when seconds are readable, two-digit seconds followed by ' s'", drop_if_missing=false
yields 7 h 05 min 06 s
